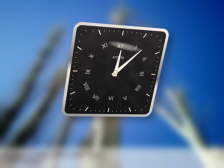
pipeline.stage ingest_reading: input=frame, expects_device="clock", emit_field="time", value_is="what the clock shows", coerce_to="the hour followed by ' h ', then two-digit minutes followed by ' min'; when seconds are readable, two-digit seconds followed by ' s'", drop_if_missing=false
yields 12 h 07 min
